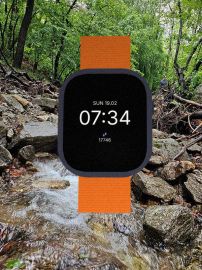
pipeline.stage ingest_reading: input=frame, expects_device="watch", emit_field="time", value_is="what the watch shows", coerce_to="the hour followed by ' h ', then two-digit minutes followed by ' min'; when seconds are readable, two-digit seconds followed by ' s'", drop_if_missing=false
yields 7 h 34 min
